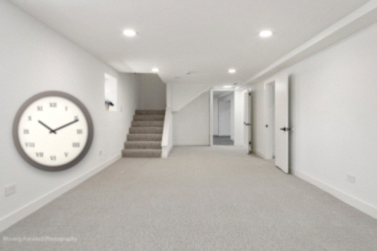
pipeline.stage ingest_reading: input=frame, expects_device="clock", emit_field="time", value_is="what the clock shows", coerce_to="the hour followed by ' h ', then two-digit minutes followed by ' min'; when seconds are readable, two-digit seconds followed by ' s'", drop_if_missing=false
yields 10 h 11 min
